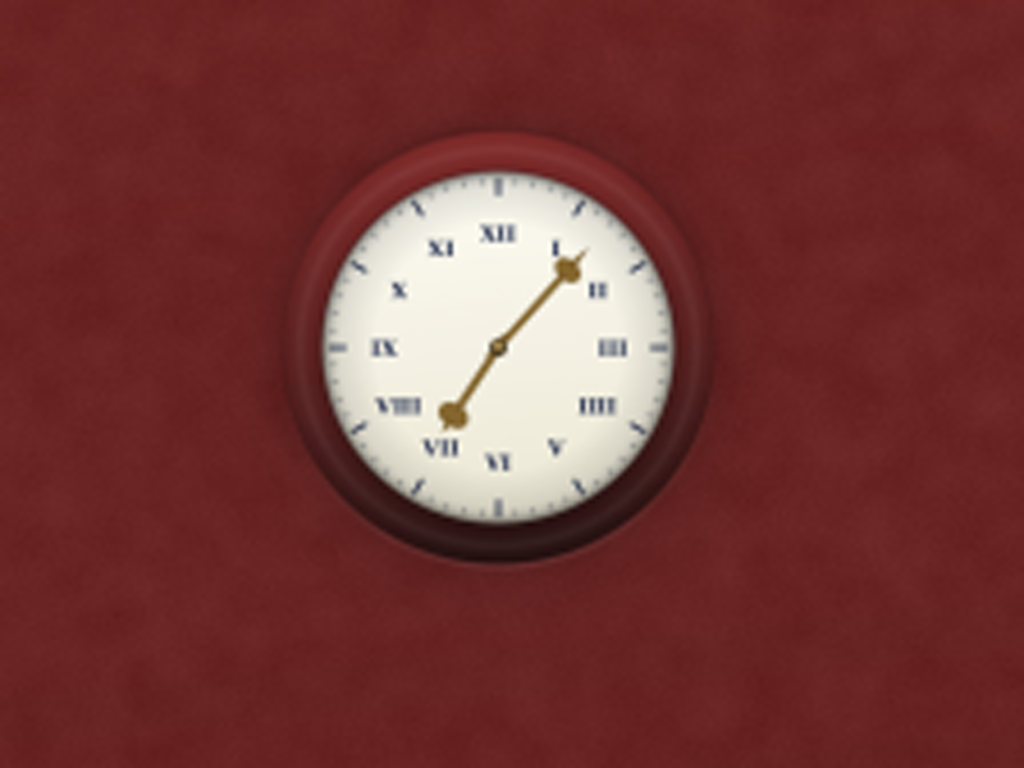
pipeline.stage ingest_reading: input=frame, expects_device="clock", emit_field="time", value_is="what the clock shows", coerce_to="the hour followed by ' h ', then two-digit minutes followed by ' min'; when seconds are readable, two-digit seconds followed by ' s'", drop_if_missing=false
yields 7 h 07 min
